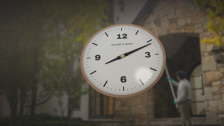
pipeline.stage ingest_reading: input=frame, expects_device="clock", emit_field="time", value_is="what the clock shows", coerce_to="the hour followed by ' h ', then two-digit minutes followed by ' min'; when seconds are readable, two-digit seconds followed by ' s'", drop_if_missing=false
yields 8 h 11 min
